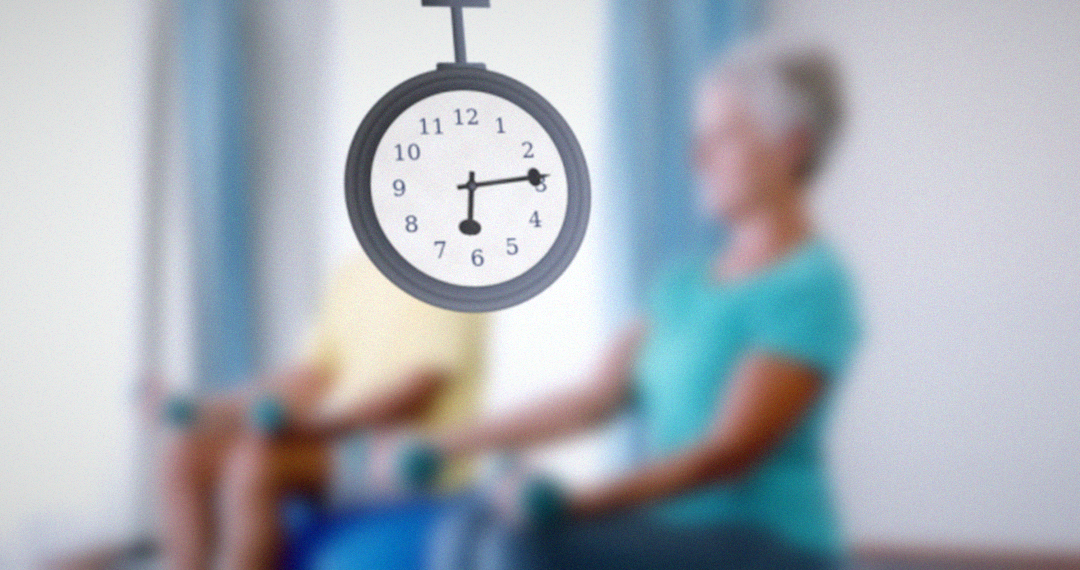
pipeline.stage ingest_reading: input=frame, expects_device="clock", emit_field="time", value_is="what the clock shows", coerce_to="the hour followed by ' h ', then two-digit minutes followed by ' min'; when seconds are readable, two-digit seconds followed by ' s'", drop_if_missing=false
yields 6 h 14 min
